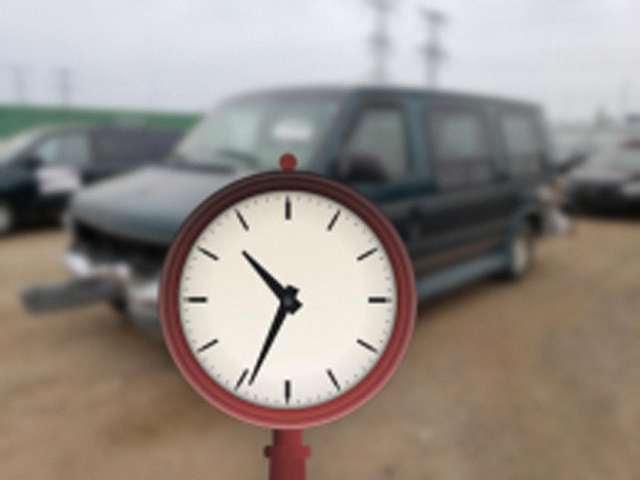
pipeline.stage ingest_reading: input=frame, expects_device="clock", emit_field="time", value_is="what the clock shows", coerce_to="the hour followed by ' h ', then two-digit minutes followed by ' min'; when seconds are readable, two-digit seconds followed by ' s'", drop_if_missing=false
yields 10 h 34 min
